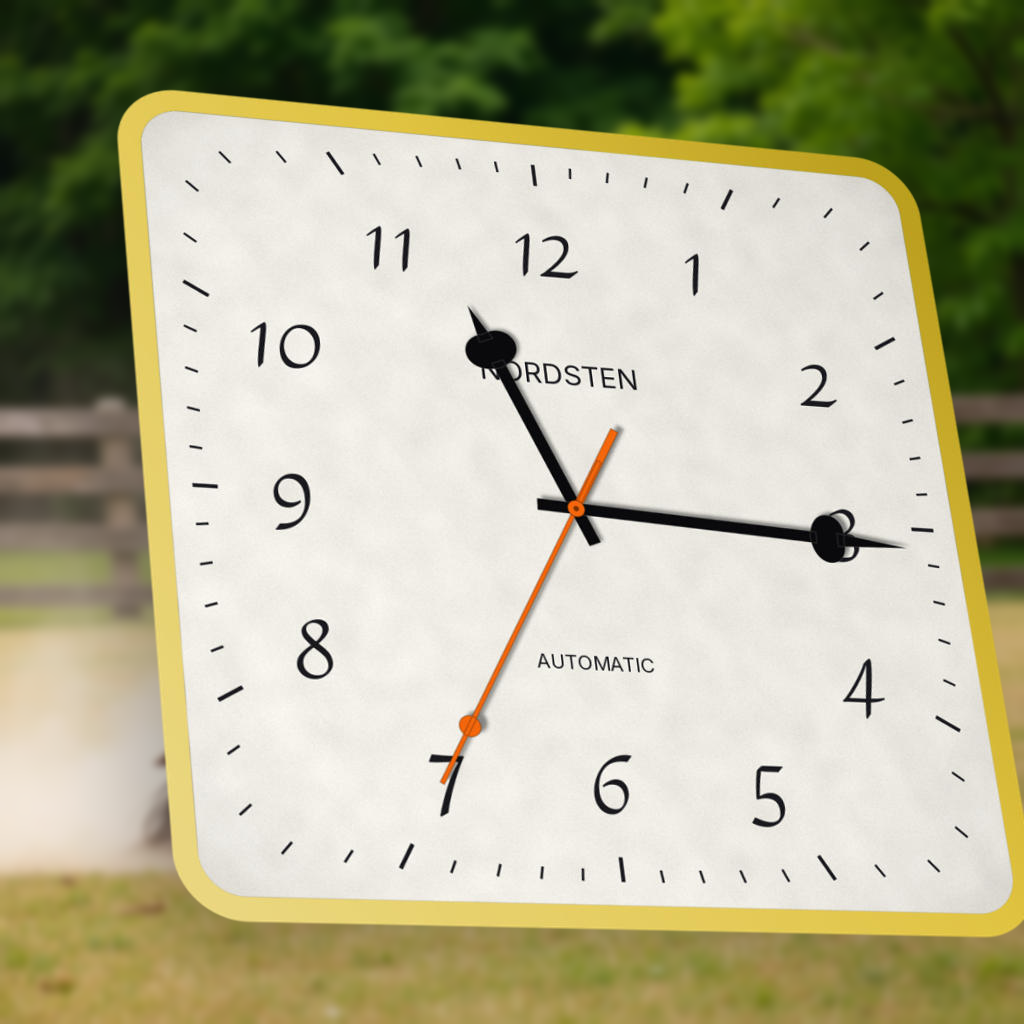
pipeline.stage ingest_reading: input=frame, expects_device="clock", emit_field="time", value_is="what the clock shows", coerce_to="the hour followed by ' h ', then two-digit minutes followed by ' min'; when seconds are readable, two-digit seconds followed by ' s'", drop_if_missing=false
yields 11 h 15 min 35 s
